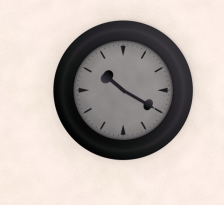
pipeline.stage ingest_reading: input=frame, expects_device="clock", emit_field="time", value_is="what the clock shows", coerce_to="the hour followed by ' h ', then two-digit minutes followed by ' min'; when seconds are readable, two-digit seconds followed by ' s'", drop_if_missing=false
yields 10 h 20 min
